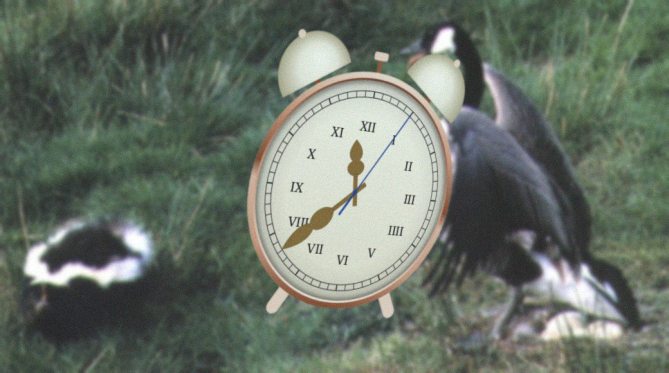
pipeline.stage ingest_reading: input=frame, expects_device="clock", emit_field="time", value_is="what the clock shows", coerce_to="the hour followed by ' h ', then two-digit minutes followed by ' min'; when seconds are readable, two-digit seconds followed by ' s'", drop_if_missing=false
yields 11 h 38 min 05 s
